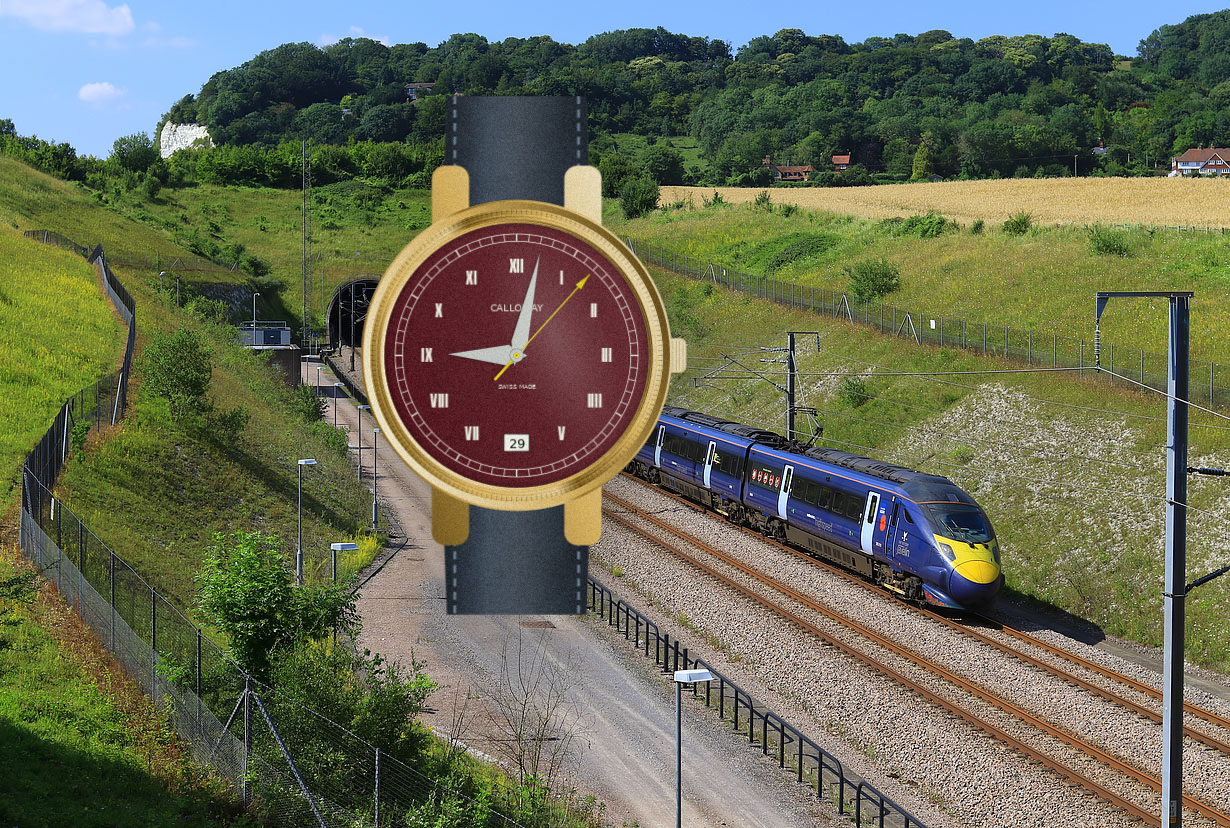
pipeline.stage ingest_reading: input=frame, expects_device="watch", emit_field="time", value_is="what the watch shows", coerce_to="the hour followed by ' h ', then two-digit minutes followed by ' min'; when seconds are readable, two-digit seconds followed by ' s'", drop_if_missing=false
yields 9 h 02 min 07 s
